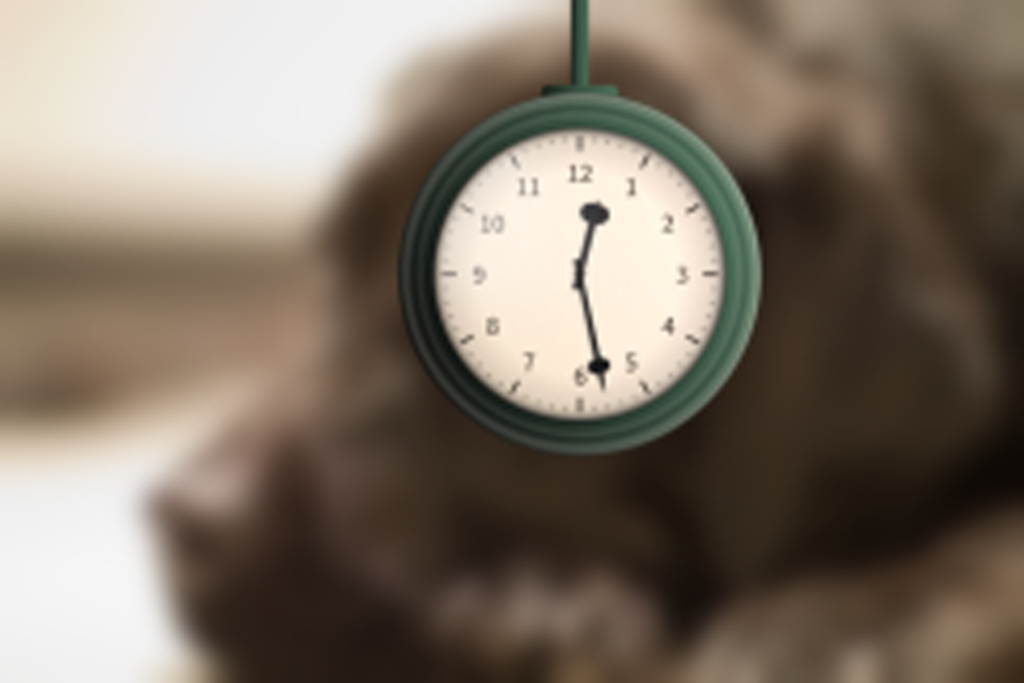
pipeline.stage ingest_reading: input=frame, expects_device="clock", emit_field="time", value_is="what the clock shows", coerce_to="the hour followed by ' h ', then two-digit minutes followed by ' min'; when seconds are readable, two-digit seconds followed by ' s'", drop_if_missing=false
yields 12 h 28 min
